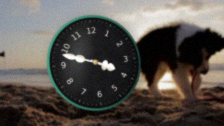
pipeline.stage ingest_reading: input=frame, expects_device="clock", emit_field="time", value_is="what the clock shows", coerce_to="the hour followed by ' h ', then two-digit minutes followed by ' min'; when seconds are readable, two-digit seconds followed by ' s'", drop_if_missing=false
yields 3 h 48 min
